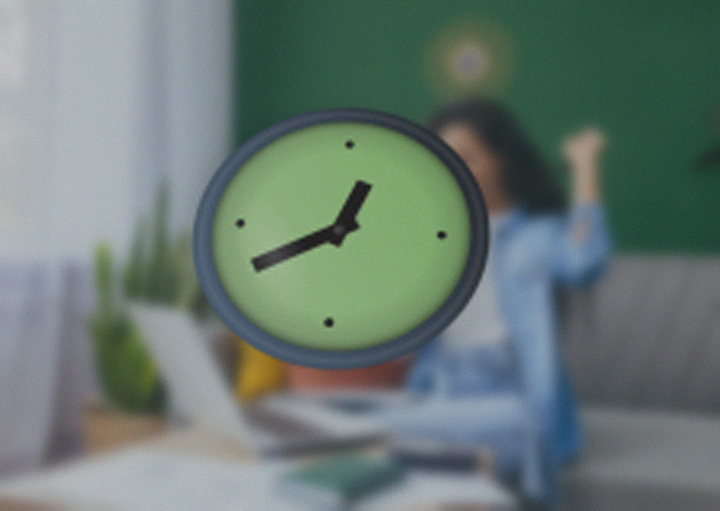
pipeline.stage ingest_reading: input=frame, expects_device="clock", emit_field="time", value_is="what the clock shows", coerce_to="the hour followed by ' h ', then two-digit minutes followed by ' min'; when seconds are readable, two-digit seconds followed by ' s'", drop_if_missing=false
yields 12 h 40 min
